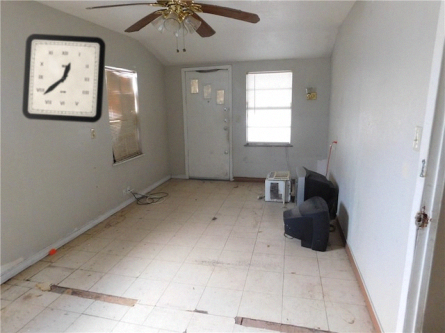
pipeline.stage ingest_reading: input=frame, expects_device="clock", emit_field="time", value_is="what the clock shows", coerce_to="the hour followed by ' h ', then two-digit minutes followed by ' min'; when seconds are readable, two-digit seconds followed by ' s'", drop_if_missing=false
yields 12 h 38 min
